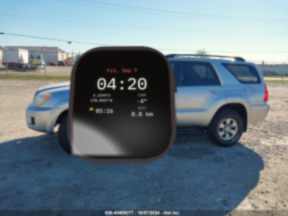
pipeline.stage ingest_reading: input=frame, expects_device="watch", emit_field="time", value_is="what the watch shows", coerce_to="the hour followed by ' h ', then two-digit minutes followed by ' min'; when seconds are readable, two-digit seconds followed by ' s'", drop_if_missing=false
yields 4 h 20 min
